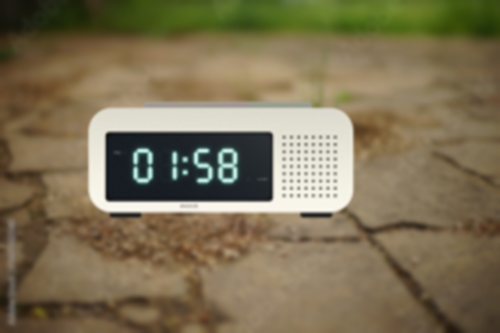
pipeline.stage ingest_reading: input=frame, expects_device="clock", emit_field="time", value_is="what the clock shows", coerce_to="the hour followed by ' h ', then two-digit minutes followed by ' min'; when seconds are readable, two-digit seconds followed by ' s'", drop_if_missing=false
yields 1 h 58 min
